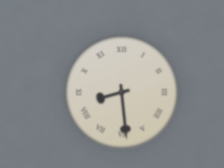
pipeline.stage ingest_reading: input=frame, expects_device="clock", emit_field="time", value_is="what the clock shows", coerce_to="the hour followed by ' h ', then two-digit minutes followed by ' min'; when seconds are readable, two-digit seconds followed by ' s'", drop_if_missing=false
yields 8 h 29 min
